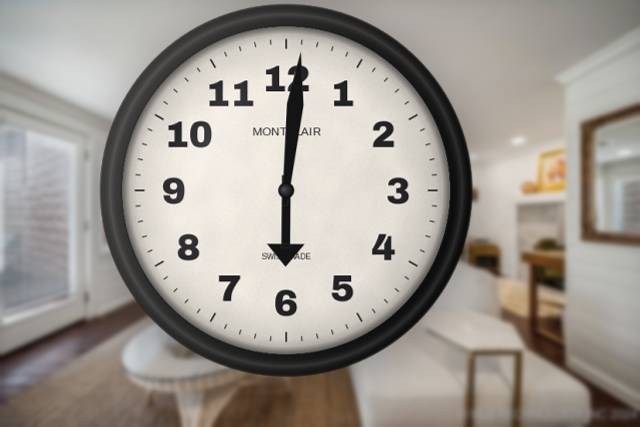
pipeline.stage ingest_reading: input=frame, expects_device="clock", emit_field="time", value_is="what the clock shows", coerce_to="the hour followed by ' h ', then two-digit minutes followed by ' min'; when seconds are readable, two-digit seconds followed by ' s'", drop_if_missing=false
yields 6 h 01 min
